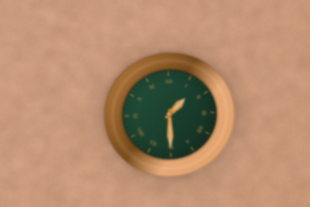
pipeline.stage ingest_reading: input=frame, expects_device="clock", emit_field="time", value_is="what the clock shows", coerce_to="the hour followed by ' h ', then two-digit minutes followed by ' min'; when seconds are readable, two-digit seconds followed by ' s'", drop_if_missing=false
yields 1 h 30 min
